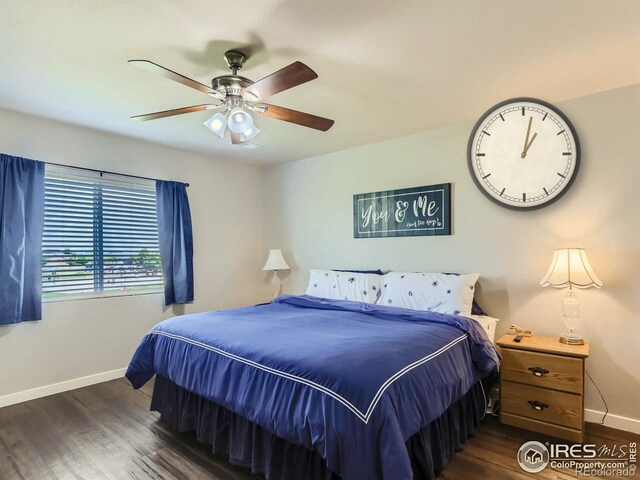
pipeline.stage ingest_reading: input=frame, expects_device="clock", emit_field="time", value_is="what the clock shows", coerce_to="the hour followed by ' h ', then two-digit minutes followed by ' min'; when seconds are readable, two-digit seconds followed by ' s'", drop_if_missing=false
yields 1 h 02 min
